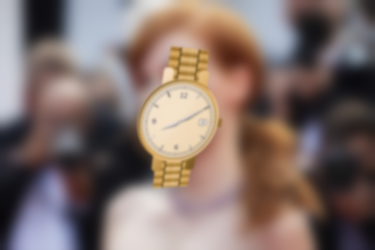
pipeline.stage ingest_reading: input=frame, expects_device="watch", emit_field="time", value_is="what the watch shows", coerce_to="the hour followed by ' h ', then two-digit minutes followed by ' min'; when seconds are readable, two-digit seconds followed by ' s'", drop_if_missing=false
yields 8 h 10 min
